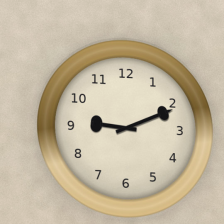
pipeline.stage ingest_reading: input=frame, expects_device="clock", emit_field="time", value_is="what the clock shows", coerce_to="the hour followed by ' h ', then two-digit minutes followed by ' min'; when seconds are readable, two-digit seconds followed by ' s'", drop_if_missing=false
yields 9 h 11 min
